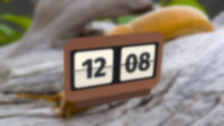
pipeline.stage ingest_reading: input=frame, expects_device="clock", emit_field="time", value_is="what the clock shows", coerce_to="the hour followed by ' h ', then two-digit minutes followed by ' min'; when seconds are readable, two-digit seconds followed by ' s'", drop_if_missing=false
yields 12 h 08 min
